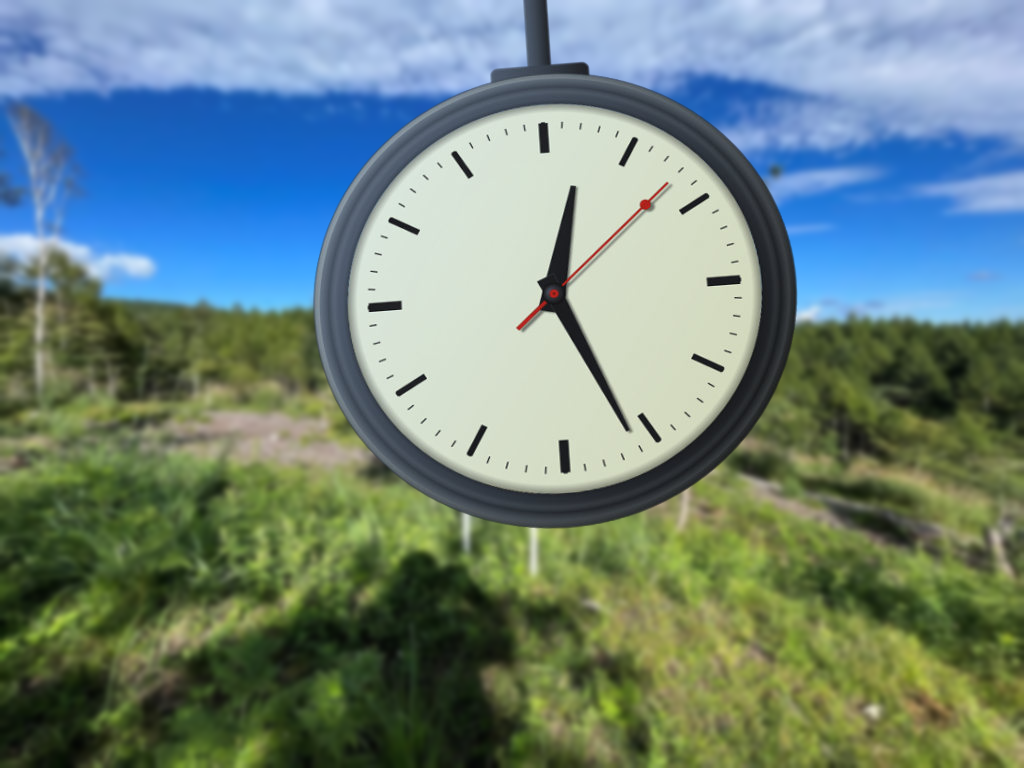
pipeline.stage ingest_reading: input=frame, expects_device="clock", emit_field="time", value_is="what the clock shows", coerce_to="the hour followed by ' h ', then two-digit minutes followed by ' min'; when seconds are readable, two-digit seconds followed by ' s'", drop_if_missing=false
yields 12 h 26 min 08 s
